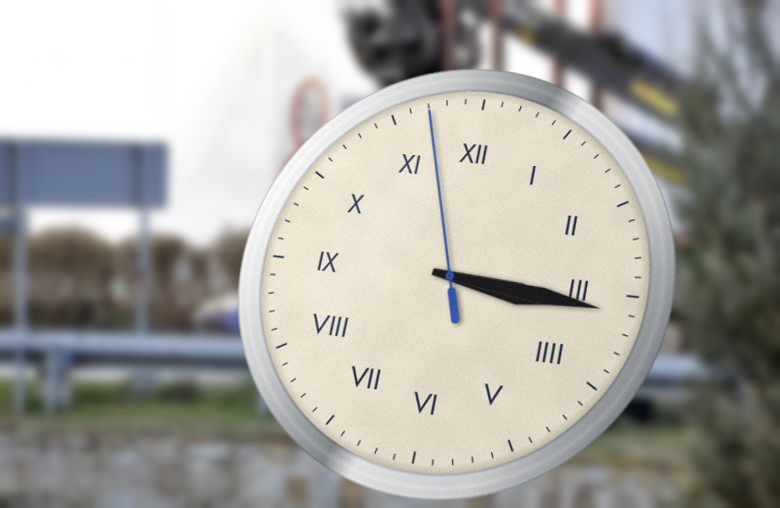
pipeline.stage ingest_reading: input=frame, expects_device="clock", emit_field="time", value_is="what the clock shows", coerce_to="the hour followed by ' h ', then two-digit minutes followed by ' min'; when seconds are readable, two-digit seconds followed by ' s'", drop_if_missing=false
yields 3 h 15 min 57 s
